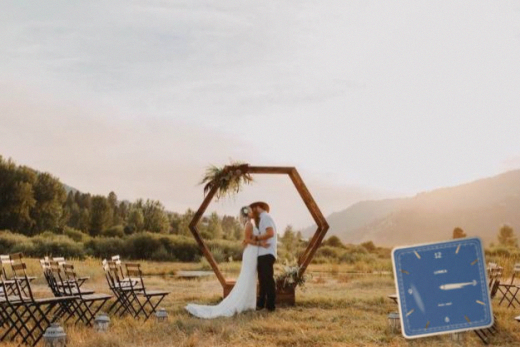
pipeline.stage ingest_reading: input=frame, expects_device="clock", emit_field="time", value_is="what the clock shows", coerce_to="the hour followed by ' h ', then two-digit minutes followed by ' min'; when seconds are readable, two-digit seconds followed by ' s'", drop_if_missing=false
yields 3 h 15 min
